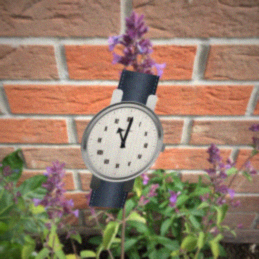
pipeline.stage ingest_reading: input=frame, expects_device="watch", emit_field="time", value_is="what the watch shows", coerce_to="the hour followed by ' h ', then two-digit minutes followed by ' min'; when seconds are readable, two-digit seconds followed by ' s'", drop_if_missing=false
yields 11 h 01 min
